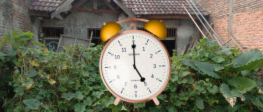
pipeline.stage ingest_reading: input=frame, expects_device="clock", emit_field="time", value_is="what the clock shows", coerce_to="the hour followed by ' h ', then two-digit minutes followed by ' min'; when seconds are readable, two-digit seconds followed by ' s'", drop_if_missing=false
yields 5 h 00 min
